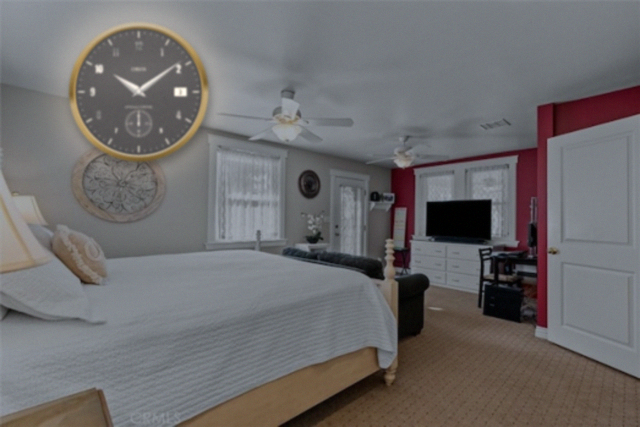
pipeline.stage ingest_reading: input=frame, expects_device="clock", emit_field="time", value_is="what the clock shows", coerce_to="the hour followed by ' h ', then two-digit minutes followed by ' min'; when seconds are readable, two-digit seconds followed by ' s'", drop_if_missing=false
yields 10 h 09 min
